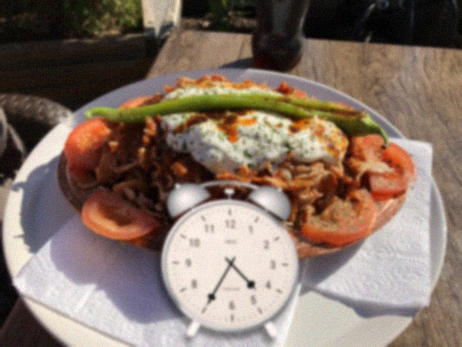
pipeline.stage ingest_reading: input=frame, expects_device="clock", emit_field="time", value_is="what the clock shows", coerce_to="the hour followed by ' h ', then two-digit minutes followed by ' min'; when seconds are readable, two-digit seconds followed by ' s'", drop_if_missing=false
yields 4 h 35 min
